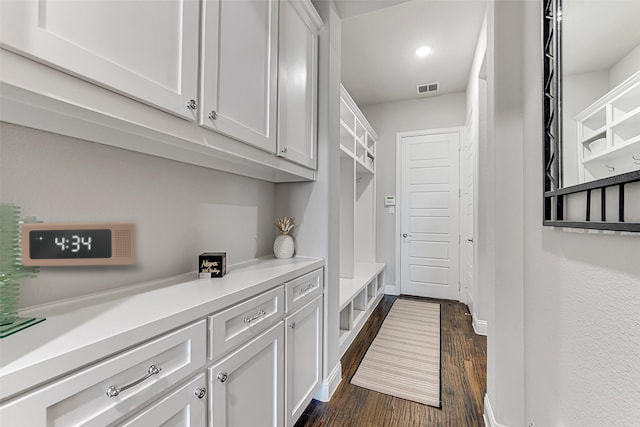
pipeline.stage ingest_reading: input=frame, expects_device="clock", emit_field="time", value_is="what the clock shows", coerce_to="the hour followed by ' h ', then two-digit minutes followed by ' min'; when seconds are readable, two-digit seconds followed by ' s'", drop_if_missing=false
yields 4 h 34 min
